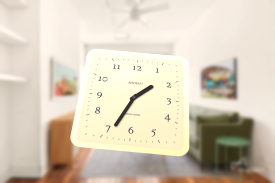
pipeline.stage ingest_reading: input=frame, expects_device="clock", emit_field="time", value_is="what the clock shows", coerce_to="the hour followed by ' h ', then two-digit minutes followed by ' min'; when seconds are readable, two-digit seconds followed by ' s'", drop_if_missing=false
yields 1 h 34 min
